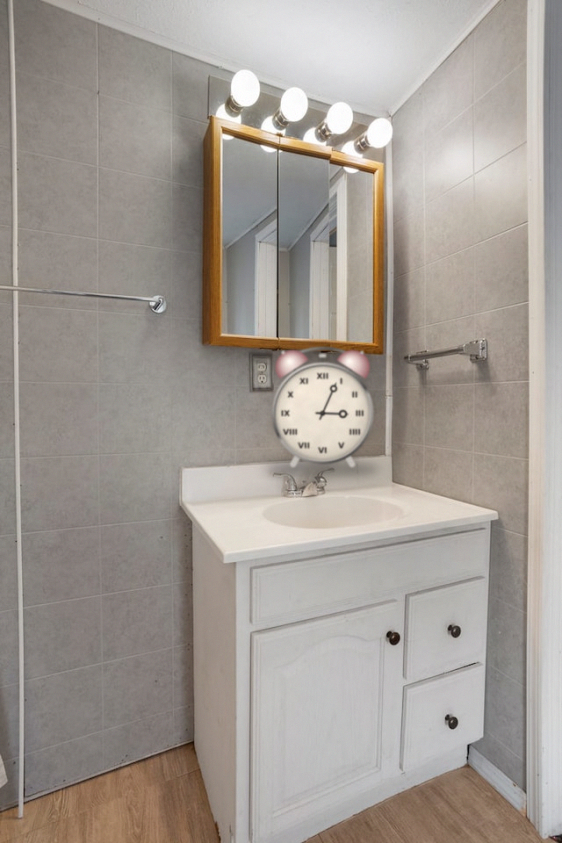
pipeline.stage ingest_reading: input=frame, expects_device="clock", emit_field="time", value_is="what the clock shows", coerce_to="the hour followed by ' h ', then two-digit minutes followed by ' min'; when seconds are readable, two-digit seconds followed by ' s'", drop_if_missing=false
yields 3 h 04 min
